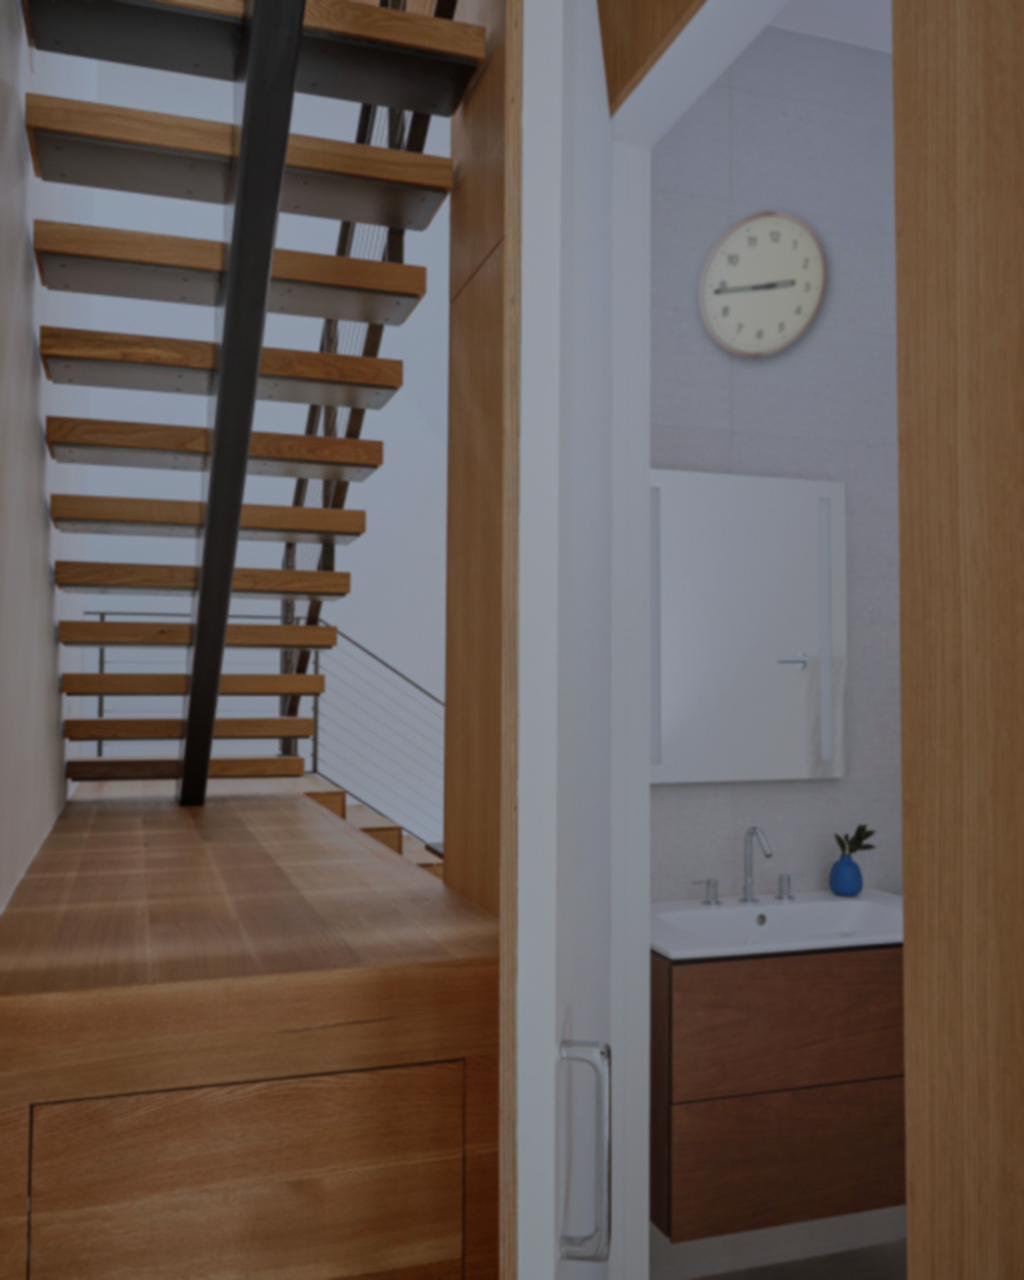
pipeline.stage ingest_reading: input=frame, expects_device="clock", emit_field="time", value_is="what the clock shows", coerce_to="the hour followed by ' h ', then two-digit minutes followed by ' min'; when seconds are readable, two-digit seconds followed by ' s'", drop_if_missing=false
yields 2 h 44 min
